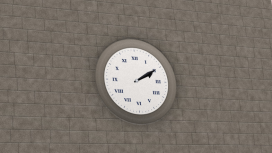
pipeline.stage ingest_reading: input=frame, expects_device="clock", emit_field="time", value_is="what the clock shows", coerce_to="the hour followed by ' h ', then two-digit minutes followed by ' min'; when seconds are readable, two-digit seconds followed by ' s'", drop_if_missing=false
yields 2 h 10 min
